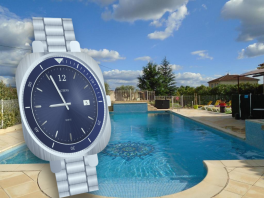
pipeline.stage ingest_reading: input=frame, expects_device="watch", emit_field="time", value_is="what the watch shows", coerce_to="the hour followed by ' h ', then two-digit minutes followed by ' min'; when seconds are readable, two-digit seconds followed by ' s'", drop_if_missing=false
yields 8 h 56 min
